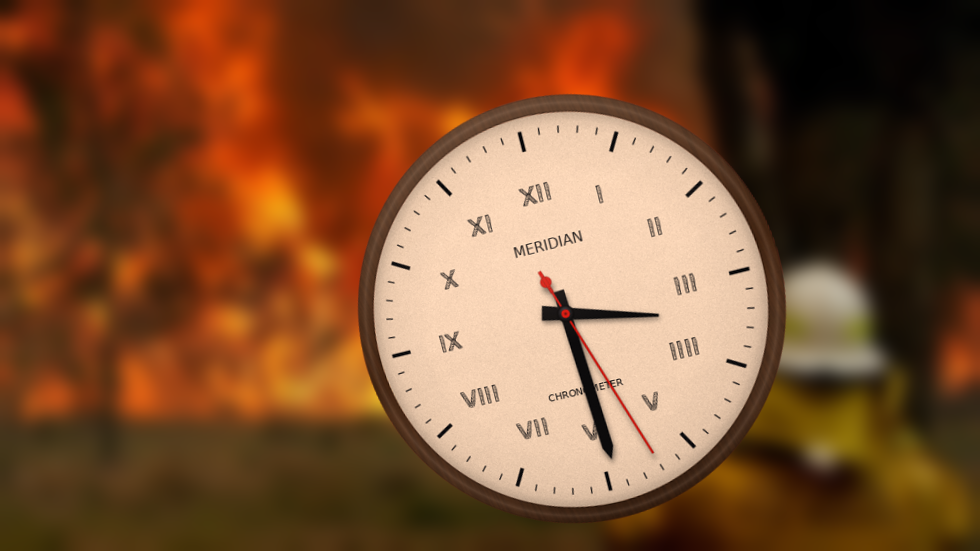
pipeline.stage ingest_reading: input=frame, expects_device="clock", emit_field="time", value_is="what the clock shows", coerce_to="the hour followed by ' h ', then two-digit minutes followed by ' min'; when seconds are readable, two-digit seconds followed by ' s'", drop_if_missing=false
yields 3 h 29 min 27 s
